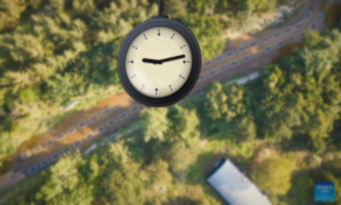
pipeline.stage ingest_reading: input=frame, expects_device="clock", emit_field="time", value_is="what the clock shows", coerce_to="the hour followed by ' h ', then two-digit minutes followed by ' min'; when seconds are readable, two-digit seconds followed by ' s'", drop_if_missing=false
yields 9 h 13 min
